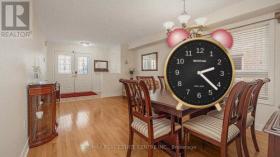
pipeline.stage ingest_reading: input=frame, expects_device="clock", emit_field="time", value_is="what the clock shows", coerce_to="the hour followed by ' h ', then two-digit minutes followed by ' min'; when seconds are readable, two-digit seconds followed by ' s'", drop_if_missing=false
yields 2 h 22 min
